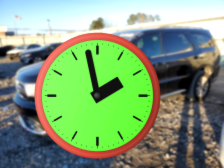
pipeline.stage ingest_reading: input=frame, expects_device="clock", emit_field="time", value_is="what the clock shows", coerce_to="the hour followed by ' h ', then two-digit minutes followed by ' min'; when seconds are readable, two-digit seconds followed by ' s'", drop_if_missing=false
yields 1 h 58 min
